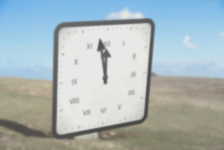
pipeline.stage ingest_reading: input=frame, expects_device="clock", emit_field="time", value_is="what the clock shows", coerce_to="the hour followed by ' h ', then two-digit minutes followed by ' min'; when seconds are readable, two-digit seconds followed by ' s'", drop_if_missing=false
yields 11 h 58 min
